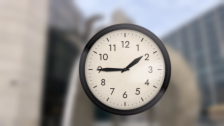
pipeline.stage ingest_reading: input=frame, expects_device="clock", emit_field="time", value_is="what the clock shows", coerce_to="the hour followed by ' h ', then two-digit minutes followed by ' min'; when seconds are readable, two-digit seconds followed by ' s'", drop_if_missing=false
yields 1 h 45 min
